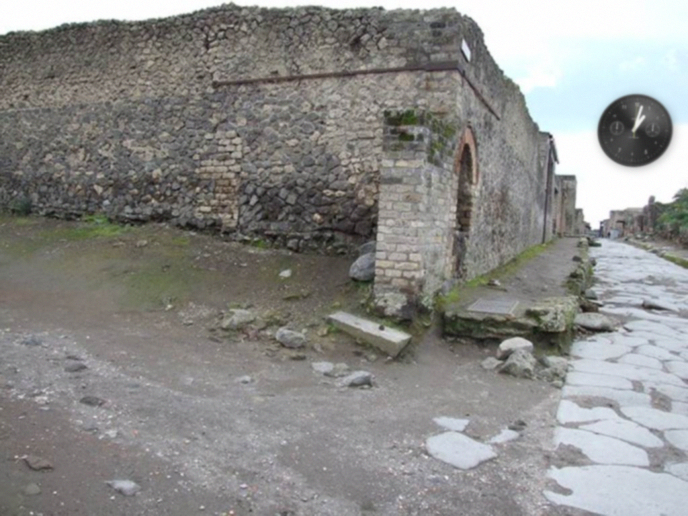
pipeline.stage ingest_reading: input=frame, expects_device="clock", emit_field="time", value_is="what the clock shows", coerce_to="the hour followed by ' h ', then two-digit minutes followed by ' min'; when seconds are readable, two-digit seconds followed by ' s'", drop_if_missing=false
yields 1 h 02 min
